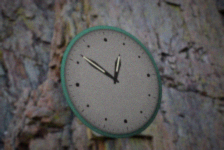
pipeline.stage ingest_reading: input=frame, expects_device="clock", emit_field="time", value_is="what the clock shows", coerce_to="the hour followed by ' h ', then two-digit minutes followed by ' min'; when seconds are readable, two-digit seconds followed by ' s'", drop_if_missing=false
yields 12 h 52 min
